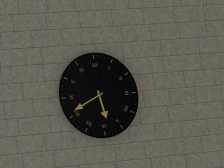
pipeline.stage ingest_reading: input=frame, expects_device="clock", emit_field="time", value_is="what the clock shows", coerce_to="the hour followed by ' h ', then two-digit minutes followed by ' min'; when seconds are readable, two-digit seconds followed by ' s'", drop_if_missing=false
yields 5 h 41 min
